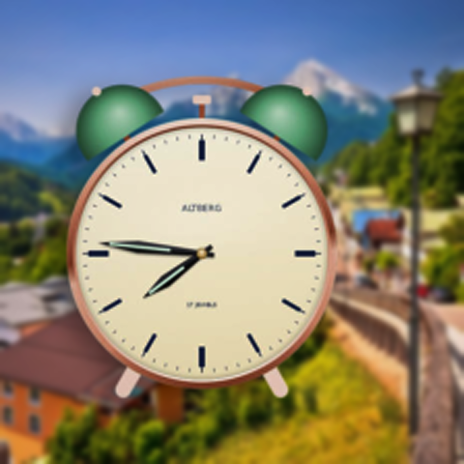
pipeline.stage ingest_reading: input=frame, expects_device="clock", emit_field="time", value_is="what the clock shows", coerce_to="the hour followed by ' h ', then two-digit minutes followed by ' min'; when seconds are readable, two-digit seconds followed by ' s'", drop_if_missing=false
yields 7 h 46 min
